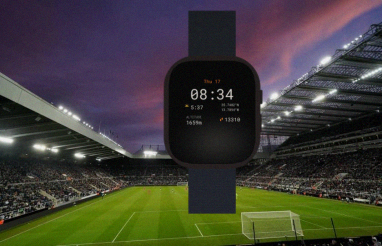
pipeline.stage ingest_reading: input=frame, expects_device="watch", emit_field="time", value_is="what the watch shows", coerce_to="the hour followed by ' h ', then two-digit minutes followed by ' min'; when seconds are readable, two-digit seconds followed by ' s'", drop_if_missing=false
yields 8 h 34 min
